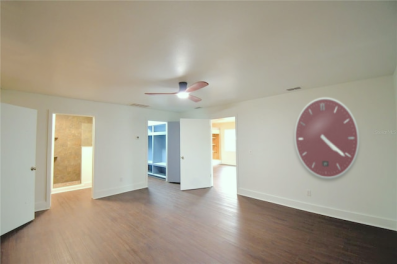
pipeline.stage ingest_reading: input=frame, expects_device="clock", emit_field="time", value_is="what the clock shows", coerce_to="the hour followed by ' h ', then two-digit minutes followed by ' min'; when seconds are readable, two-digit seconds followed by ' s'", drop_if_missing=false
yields 4 h 21 min
